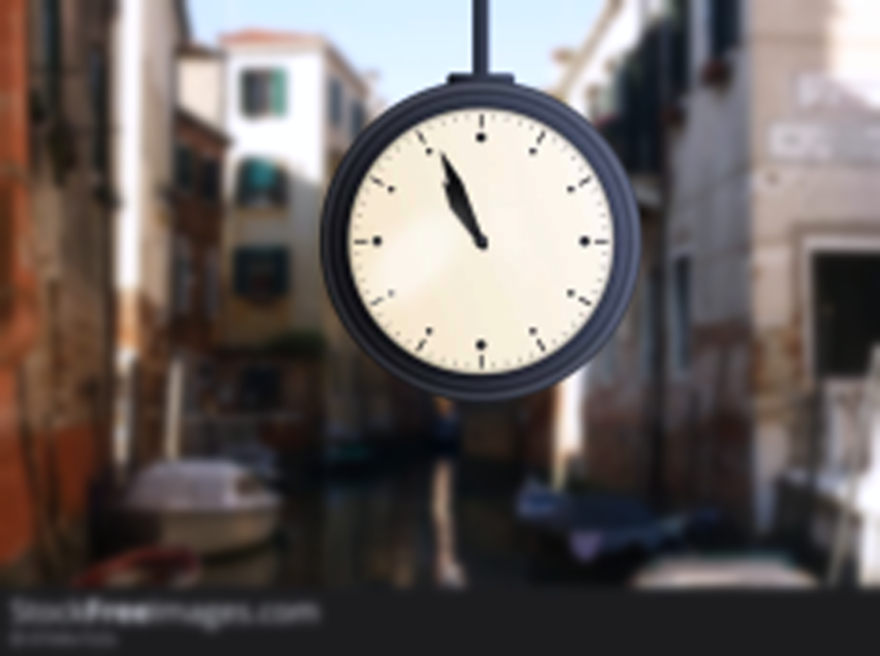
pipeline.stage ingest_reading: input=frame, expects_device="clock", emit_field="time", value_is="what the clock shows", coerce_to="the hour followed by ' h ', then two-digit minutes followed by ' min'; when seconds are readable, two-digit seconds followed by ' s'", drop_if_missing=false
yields 10 h 56 min
